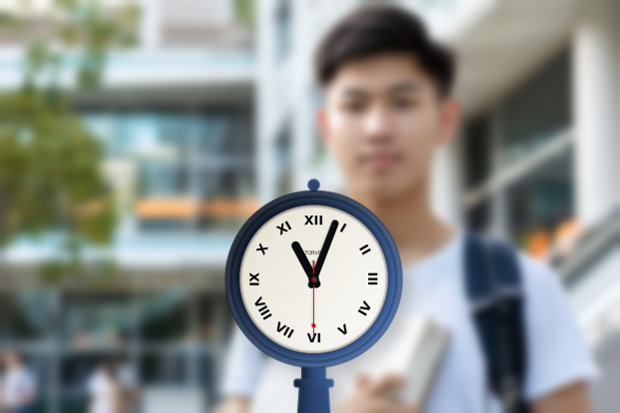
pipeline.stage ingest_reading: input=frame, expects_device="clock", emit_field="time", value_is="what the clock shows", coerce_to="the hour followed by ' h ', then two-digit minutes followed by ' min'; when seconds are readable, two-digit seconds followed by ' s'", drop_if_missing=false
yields 11 h 03 min 30 s
